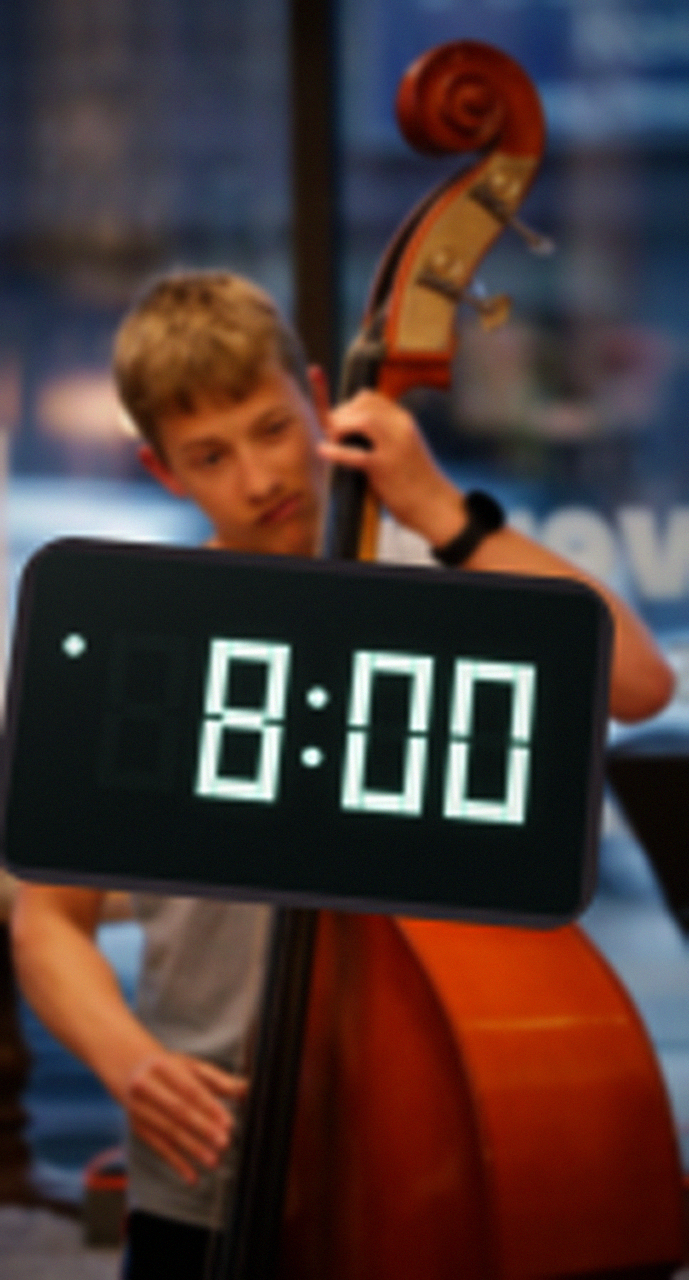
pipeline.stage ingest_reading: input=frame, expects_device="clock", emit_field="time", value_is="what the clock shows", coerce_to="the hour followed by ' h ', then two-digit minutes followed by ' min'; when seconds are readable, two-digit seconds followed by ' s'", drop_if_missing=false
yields 8 h 00 min
